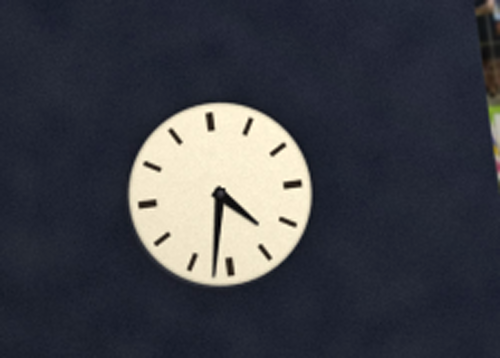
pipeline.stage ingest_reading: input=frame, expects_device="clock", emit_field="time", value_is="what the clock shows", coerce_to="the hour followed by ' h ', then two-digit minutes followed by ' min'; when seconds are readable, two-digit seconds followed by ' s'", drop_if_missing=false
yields 4 h 32 min
